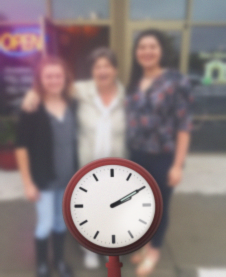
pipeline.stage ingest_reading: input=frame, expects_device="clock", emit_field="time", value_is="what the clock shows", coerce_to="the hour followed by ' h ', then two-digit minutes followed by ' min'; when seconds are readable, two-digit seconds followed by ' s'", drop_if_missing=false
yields 2 h 10 min
